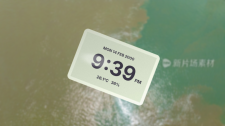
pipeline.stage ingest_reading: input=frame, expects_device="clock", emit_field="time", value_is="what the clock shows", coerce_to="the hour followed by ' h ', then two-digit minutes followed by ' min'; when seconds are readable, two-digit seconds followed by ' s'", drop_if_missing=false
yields 9 h 39 min
